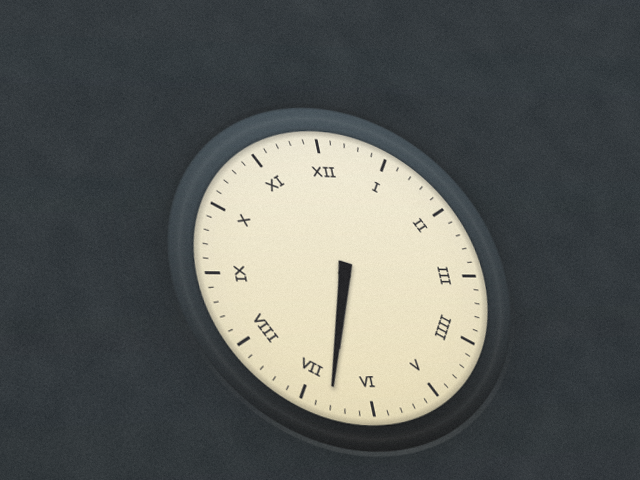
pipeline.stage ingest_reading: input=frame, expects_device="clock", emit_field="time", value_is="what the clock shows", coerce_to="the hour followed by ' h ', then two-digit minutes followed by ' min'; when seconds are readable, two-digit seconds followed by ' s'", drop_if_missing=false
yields 6 h 33 min
